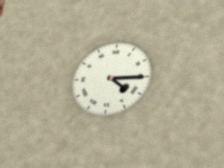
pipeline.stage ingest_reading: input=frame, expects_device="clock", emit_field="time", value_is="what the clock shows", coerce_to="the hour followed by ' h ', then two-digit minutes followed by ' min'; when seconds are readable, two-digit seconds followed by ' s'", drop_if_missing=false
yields 4 h 15 min
